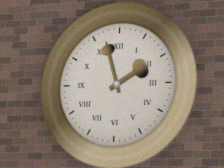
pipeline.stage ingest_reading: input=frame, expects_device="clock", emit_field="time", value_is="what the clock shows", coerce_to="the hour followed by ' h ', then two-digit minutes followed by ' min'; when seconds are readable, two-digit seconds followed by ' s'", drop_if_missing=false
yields 1 h 57 min
